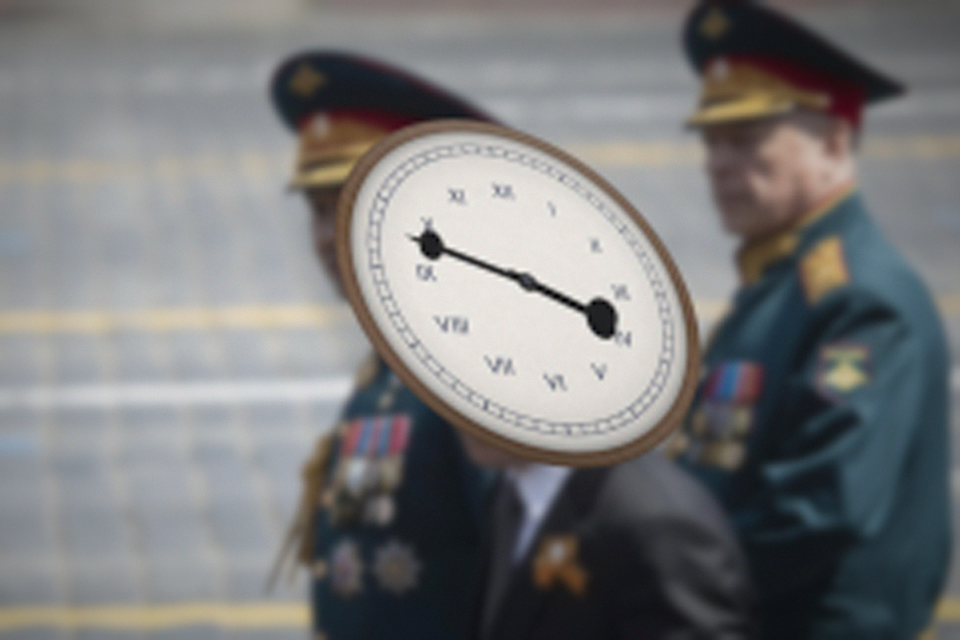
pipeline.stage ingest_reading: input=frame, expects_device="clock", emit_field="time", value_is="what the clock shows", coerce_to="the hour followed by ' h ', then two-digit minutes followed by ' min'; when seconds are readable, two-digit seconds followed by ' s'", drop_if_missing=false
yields 3 h 48 min
